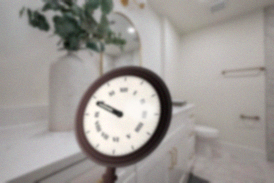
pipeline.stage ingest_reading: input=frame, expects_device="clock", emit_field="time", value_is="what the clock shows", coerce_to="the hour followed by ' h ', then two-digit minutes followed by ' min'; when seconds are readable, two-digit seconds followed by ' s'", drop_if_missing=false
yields 9 h 49 min
